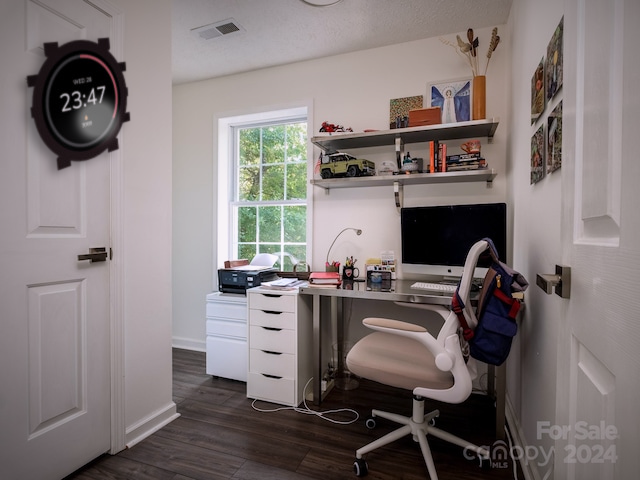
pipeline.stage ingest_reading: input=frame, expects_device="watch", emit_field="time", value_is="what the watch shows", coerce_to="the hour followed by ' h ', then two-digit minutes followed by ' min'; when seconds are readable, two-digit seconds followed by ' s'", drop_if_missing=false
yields 23 h 47 min
